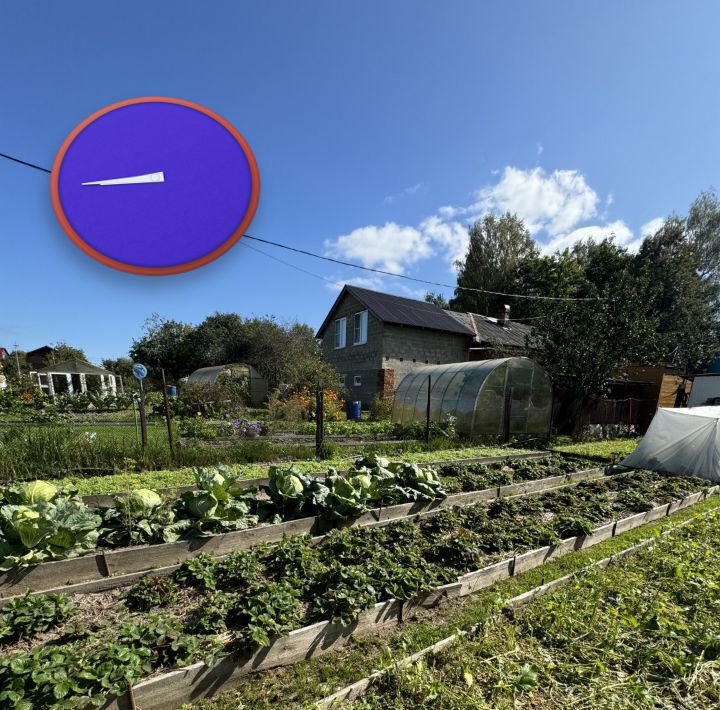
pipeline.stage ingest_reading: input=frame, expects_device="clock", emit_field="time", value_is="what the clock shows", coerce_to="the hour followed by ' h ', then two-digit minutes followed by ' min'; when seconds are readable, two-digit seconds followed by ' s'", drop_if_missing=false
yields 8 h 44 min
